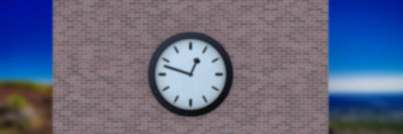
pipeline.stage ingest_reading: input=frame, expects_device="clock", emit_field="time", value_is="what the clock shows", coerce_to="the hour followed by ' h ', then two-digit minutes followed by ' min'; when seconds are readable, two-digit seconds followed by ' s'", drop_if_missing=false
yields 12 h 48 min
